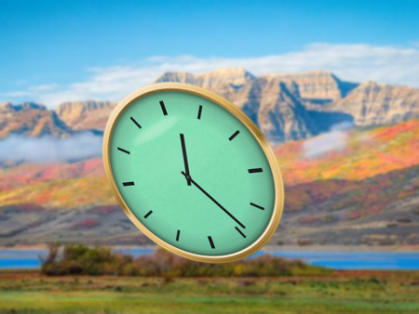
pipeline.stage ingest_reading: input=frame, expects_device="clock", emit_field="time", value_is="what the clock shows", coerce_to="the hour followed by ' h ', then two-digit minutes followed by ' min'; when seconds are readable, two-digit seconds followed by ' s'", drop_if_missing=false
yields 12 h 24 min
